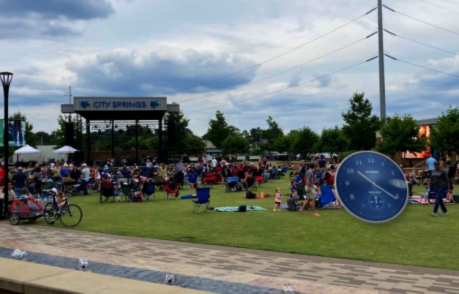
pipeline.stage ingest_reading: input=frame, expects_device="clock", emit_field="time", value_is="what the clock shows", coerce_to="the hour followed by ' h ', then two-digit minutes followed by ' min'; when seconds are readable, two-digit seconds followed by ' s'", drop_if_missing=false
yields 10 h 21 min
